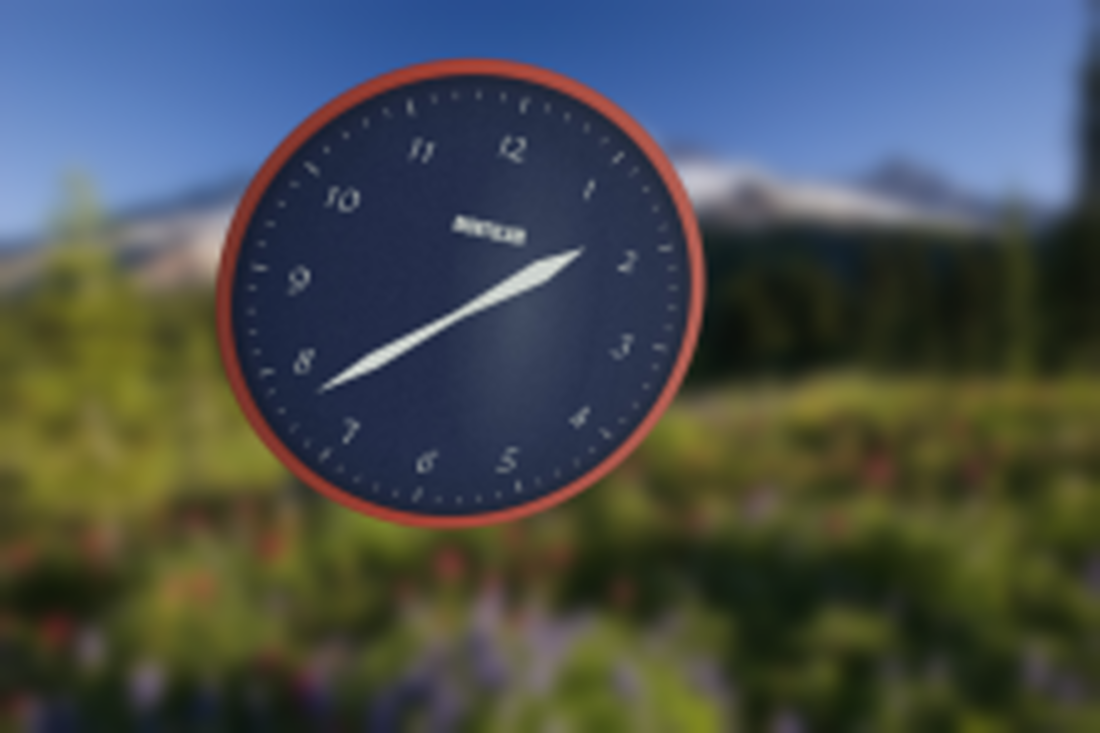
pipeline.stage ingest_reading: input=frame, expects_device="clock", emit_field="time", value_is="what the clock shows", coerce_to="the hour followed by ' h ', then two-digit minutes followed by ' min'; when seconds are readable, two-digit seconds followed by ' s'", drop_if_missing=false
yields 1 h 38 min
